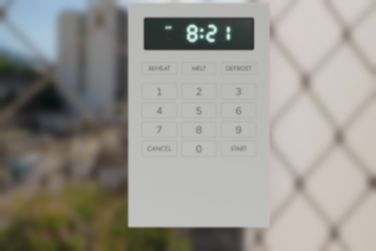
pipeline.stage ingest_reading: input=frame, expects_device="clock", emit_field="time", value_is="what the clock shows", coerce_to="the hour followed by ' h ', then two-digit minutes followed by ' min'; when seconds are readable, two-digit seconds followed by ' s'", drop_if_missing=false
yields 8 h 21 min
